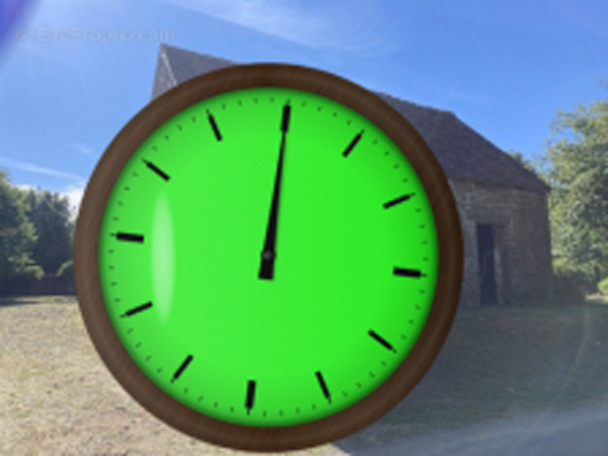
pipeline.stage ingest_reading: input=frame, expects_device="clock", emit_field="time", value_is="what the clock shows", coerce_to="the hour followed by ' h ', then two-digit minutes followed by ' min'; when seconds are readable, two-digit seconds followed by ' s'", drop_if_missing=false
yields 12 h 00 min
